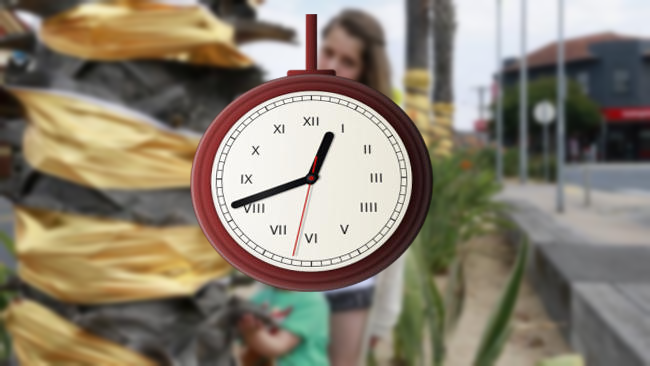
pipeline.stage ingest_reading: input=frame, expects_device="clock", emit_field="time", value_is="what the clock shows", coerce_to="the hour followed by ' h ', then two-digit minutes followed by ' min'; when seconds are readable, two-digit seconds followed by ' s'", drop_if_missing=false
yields 12 h 41 min 32 s
